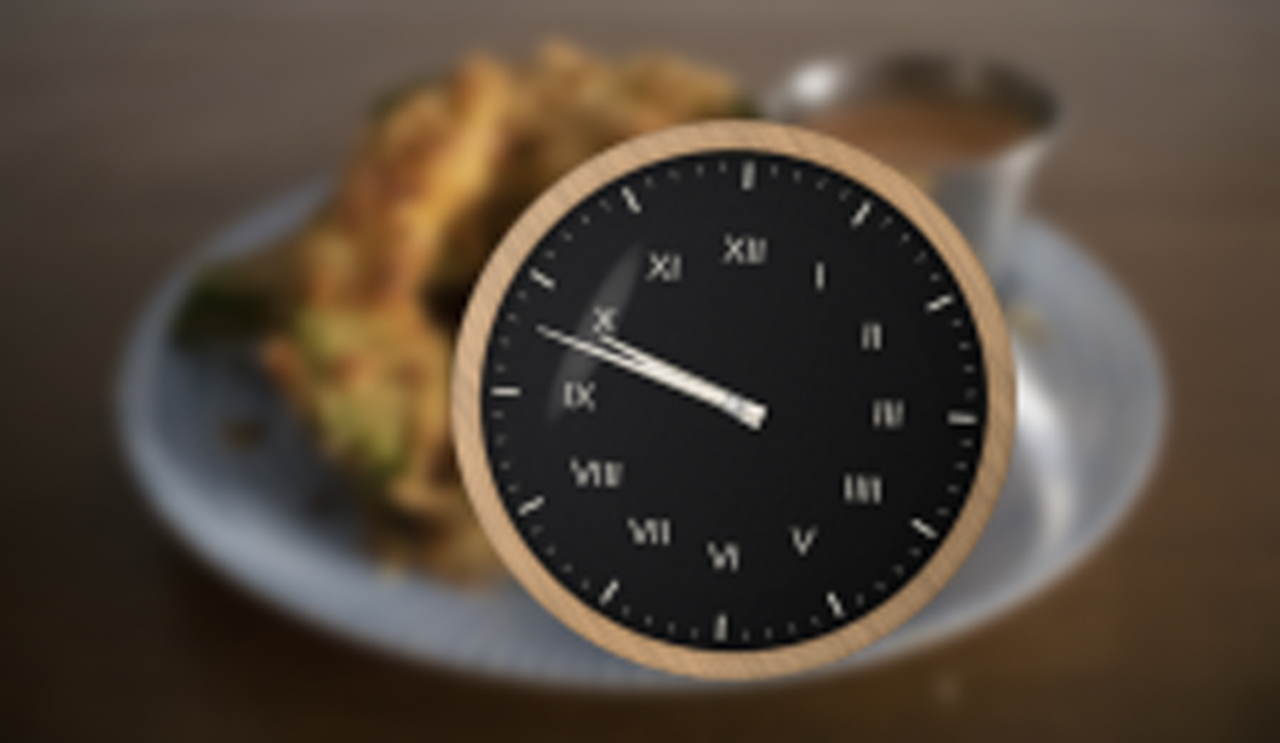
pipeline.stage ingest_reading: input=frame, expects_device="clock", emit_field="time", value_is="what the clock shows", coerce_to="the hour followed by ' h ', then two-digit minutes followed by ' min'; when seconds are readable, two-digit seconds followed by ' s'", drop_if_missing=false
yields 9 h 48 min
